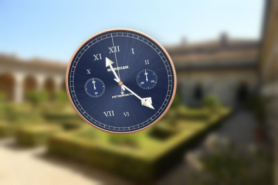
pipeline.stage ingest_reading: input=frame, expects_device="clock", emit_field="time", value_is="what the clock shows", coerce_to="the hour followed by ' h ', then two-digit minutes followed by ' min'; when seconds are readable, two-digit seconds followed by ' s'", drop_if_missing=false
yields 11 h 23 min
